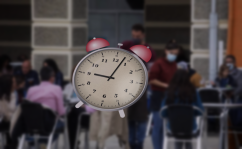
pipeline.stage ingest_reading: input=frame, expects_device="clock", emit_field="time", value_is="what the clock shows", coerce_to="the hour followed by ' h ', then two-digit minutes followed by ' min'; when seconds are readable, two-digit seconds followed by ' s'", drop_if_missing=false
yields 9 h 03 min
